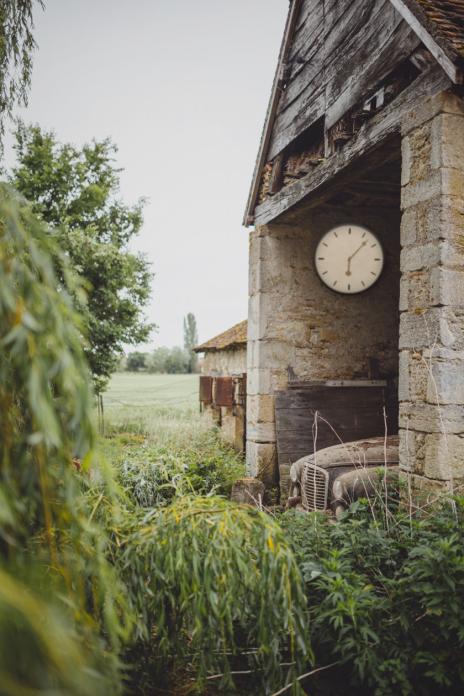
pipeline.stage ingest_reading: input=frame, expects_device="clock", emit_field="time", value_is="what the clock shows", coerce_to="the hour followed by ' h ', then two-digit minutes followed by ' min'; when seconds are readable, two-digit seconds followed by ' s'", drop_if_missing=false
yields 6 h 07 min
